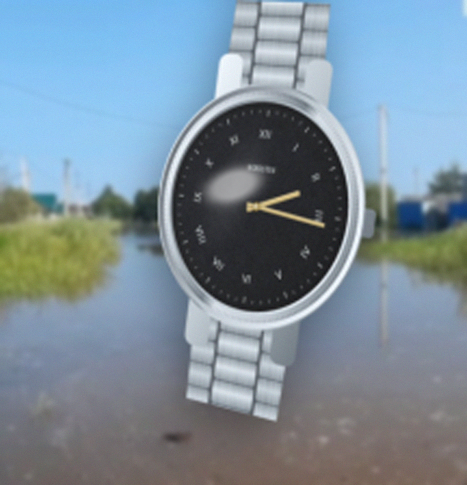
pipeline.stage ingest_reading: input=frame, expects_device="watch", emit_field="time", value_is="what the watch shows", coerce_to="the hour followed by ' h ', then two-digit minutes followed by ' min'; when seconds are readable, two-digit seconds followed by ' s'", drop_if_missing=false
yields 2 h 16 min
